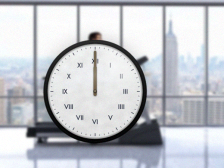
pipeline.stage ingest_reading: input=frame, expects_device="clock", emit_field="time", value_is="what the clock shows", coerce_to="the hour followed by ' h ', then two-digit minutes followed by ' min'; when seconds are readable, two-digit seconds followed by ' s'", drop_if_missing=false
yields 12 h 00 min
